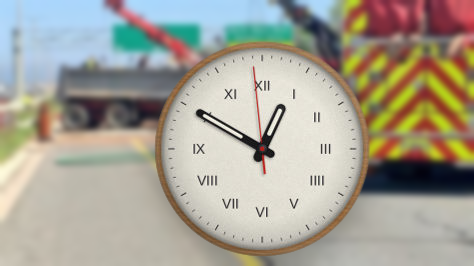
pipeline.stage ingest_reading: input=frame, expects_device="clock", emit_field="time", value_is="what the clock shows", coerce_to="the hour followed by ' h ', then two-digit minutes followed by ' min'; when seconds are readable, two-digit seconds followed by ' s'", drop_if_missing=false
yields 12 h 49 min 59 s
